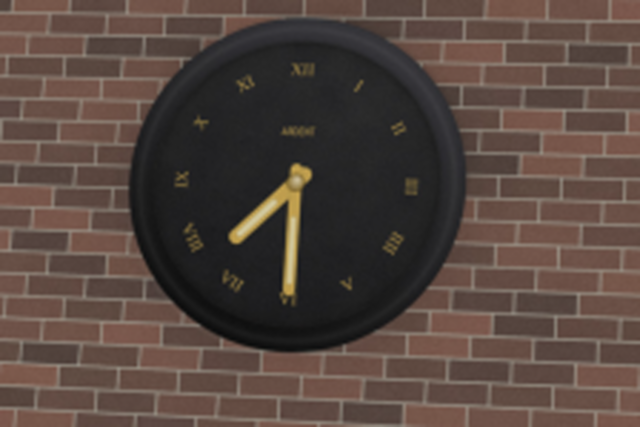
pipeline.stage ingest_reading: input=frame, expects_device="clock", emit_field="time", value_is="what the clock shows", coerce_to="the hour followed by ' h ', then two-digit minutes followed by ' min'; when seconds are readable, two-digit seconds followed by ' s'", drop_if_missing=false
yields 7 h 30 min
